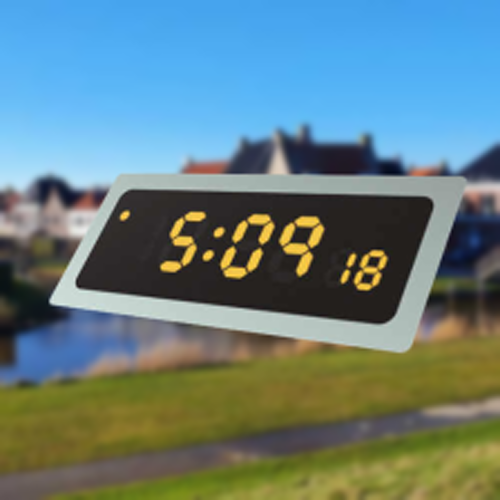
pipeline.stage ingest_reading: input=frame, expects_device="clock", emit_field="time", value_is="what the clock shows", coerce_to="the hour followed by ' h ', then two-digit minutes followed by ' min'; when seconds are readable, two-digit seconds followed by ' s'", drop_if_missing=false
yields 5 h 09 min 18 s
